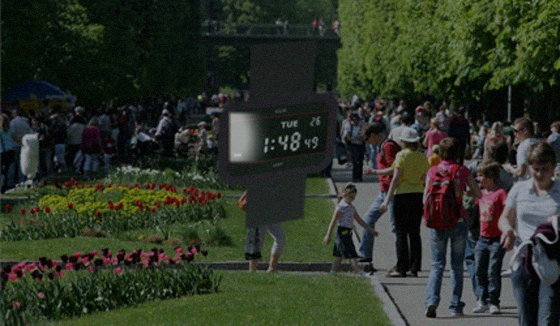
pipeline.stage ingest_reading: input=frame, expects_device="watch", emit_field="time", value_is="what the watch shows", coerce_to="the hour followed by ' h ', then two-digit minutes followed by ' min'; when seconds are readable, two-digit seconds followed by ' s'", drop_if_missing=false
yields 1 h 48 min 49 s
